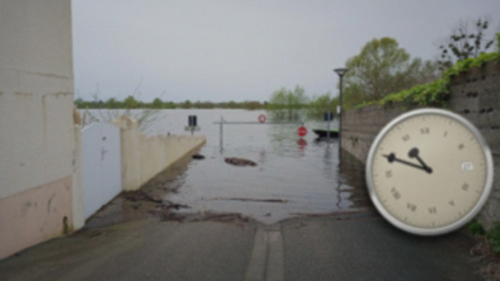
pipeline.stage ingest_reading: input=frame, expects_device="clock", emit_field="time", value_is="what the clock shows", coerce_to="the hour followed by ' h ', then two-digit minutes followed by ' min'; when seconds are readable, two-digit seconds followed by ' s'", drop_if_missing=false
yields 10 h 49 min
